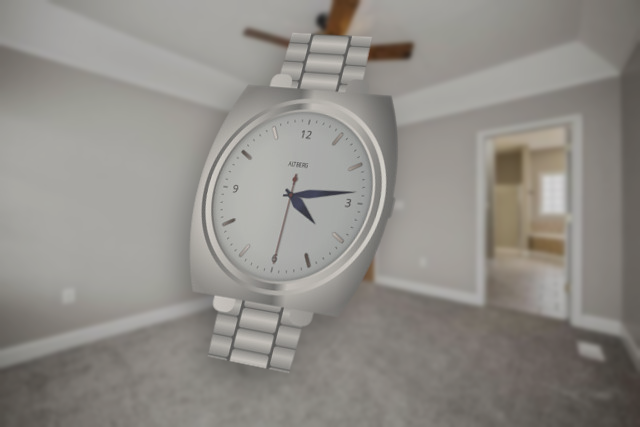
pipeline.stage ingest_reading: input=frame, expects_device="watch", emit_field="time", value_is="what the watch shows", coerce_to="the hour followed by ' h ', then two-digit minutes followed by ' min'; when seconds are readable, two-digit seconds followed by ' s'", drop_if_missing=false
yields 4 h 13 min 30 s
